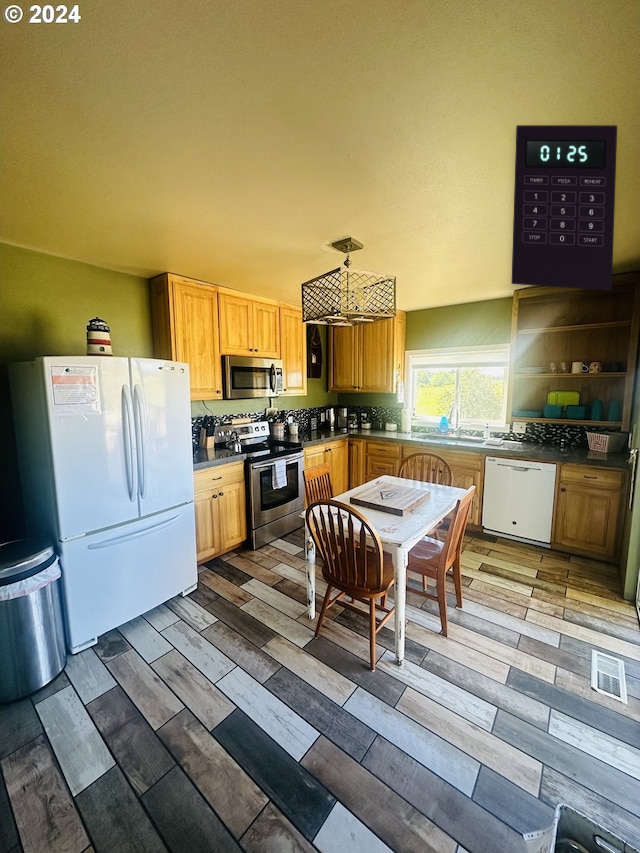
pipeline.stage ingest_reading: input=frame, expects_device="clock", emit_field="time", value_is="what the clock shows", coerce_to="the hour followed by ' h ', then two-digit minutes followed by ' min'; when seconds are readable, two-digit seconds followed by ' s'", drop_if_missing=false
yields 1 h 25 min
